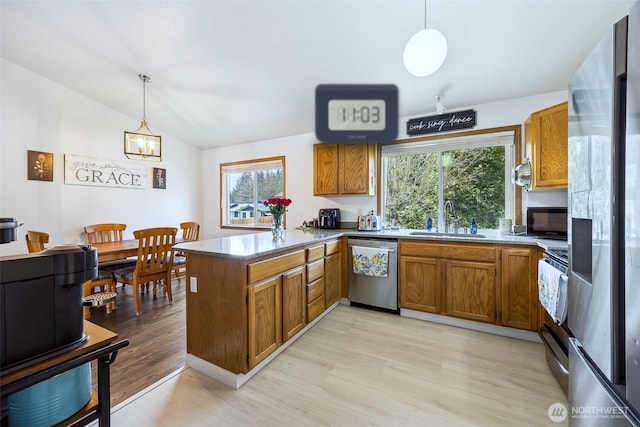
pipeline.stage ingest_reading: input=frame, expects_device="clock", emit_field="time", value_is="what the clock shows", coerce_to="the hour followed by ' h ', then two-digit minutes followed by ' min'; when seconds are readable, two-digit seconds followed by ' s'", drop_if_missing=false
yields 11 h 03 min
